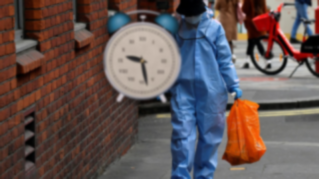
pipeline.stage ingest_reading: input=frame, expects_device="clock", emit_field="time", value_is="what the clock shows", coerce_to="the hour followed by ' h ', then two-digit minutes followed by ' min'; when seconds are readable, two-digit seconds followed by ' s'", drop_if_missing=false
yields 9 h 28 min
